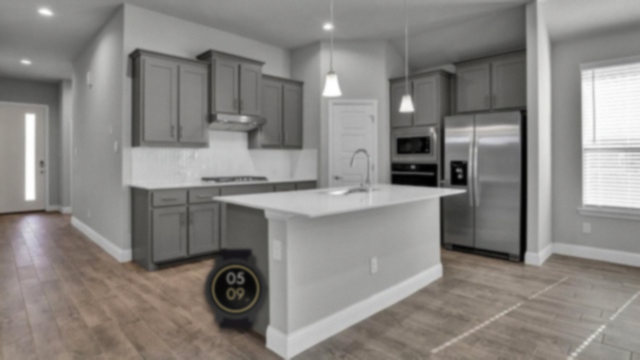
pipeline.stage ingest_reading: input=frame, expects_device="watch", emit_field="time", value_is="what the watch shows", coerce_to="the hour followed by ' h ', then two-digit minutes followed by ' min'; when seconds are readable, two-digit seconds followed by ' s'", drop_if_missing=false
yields 5 h 09 min
